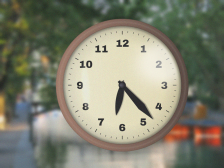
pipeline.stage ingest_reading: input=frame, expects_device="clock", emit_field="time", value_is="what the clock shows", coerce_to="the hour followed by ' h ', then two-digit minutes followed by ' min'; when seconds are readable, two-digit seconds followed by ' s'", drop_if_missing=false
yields 6 h 23 min
